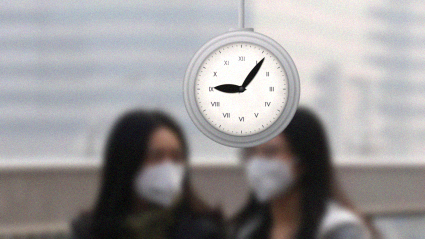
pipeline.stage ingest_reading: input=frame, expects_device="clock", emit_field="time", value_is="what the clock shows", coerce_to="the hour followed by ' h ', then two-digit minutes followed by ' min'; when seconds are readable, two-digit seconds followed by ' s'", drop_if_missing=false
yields 9 h 06 min
